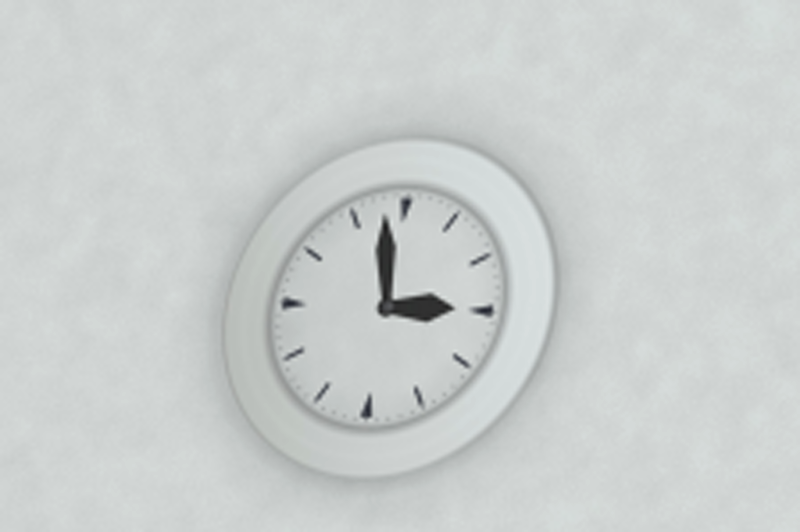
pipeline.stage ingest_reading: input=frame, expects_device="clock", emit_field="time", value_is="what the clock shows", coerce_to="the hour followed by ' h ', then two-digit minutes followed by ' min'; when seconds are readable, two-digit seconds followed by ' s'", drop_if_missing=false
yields 2 h 58 min
